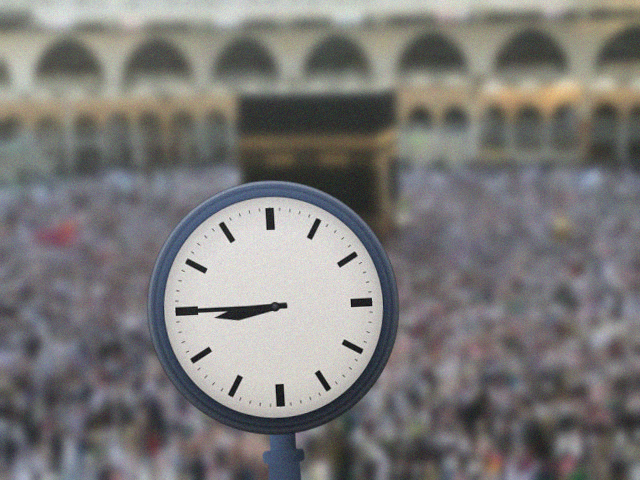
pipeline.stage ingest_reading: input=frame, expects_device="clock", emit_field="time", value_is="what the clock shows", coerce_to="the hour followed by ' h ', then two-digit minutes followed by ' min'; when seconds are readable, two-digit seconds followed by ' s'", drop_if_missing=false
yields 8 h 45 min
